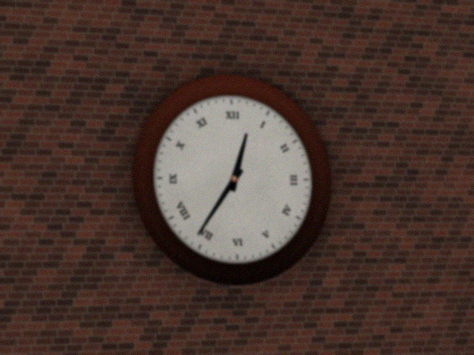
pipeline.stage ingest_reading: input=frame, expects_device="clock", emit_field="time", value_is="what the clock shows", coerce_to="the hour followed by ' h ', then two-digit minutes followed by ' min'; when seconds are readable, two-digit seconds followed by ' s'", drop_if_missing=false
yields 12 h 36 min
